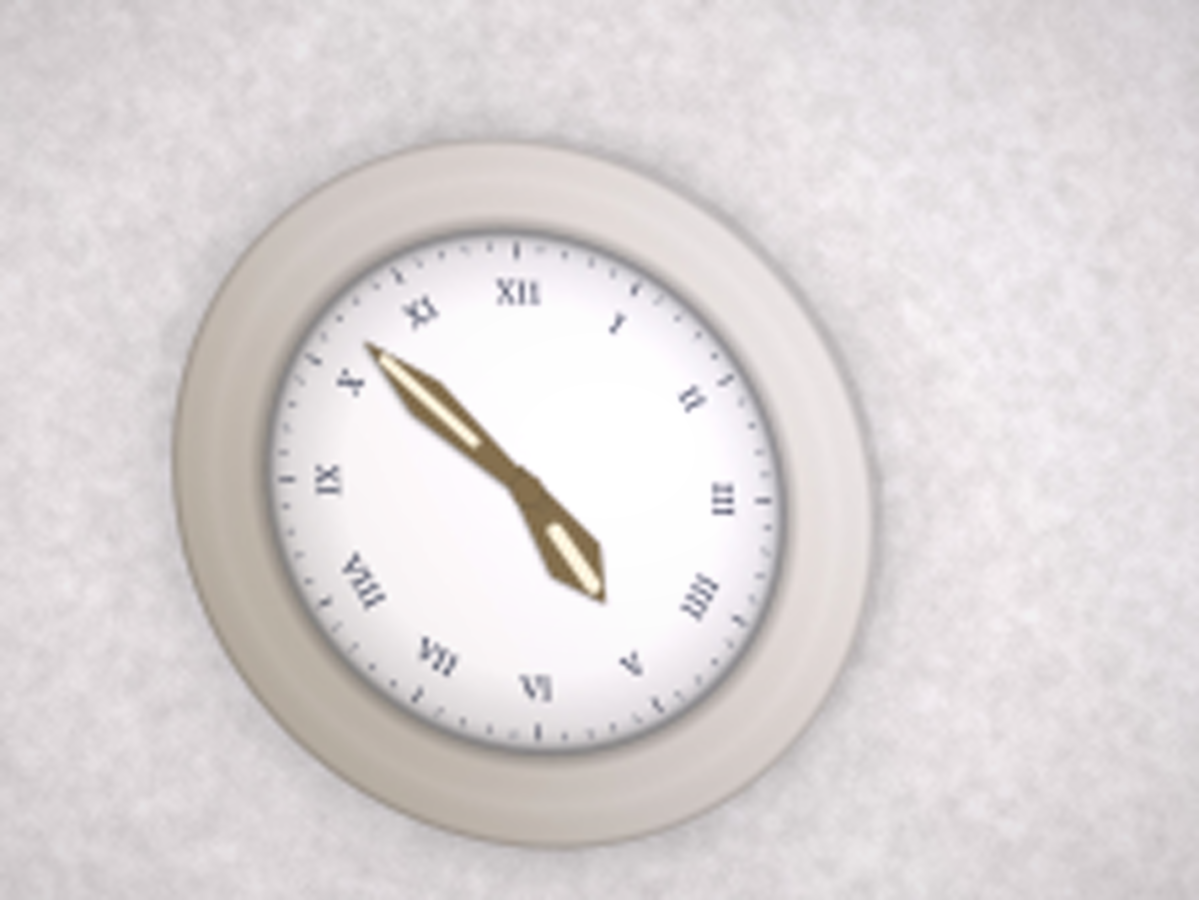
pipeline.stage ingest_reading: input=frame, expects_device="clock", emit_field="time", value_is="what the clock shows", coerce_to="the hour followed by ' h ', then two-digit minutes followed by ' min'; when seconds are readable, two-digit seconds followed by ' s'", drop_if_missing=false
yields 4 h 52 min
